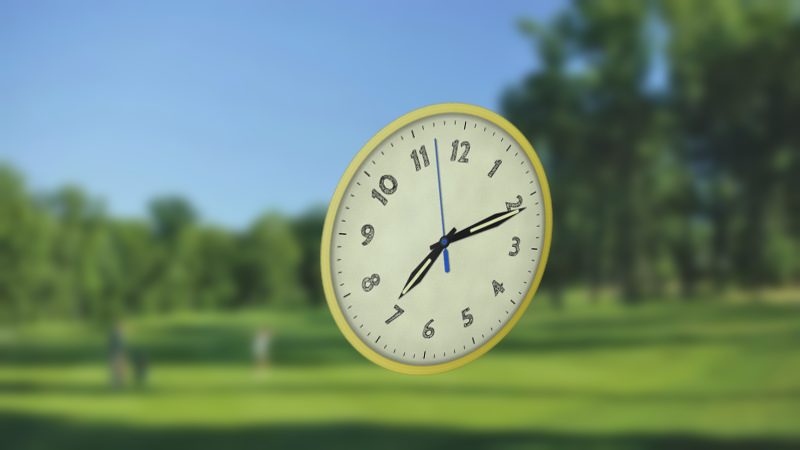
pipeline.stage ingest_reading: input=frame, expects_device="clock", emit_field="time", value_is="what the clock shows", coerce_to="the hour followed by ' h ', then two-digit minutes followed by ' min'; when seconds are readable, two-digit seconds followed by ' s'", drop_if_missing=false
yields 7 h 10 min 57 s
